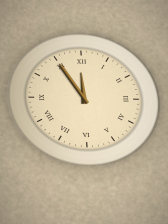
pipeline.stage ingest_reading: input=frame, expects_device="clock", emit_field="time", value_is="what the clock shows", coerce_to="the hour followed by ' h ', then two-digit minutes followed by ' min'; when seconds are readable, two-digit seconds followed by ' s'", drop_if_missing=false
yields 11 h 55 min
